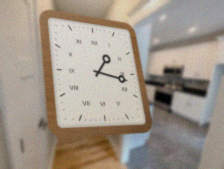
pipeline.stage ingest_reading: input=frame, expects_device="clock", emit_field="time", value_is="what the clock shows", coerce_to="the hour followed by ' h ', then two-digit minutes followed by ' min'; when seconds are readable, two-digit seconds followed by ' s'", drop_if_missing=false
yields 1 h 17 min
